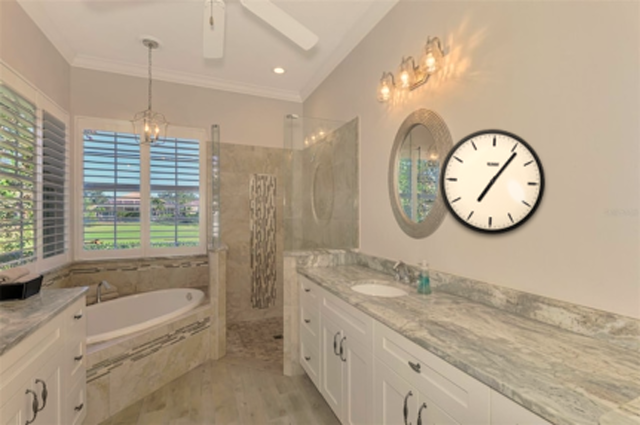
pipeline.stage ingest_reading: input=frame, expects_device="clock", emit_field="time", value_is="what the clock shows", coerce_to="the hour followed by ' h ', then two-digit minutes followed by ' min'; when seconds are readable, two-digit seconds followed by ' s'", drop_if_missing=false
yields 7 h 06 min
